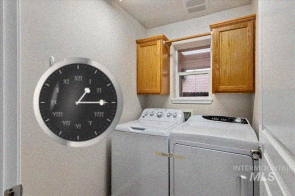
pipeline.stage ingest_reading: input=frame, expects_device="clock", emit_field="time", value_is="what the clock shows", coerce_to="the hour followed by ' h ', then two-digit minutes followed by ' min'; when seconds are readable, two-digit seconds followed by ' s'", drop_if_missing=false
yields 1 h 15 min
